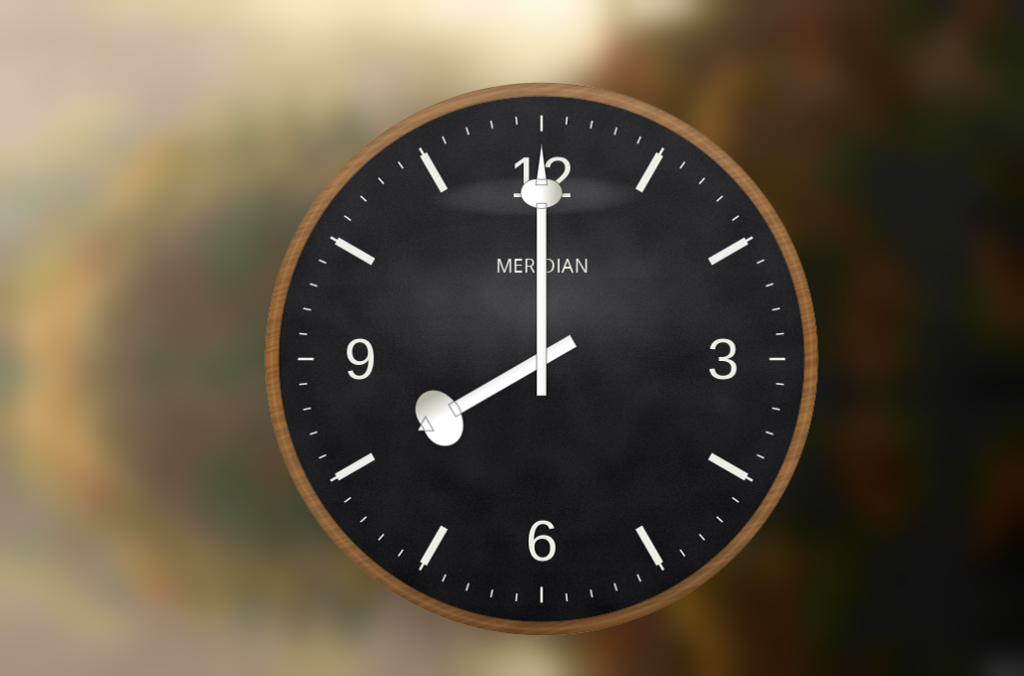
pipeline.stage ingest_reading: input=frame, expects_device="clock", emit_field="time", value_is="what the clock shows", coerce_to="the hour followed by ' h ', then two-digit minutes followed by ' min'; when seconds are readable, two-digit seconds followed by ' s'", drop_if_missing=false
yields 8 h 00 min
